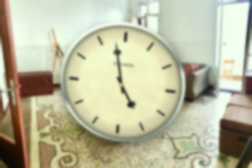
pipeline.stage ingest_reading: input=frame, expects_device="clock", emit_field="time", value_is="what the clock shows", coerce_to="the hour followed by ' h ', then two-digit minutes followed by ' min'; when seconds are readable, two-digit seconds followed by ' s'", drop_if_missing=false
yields 4 h 58 min
